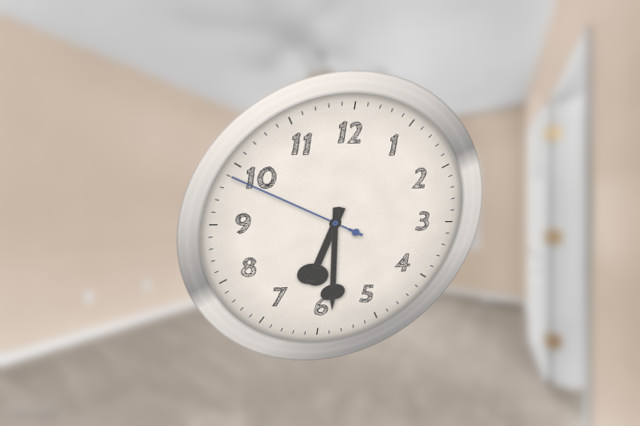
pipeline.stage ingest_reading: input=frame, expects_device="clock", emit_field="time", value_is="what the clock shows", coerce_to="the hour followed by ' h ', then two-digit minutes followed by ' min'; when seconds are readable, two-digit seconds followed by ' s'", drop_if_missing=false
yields 6 h 28 min 49 s
